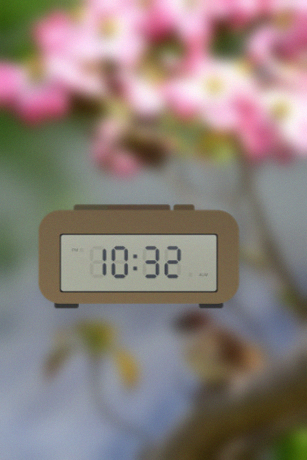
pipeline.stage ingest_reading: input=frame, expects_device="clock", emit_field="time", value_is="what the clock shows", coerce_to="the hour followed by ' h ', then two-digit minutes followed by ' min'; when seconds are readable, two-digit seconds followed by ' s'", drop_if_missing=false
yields 10 h 32 min
